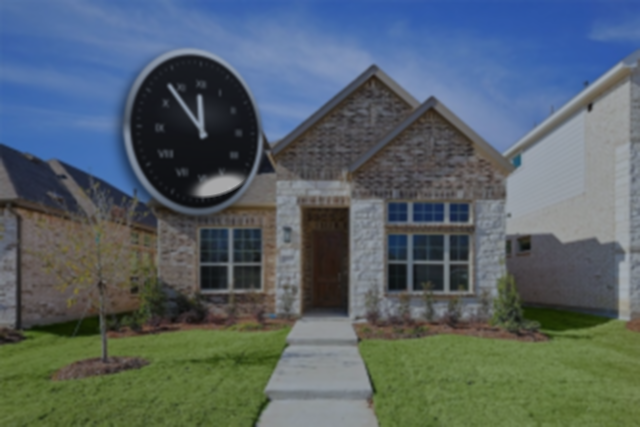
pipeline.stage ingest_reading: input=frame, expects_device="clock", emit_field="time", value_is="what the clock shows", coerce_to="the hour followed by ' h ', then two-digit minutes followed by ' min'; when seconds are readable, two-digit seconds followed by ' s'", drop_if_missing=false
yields 11 h 53 min
